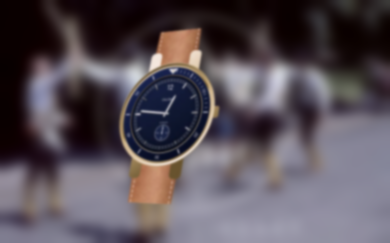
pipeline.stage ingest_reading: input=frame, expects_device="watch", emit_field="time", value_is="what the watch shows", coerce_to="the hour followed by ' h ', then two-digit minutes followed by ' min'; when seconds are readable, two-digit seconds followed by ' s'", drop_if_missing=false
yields 12 h 46 min
